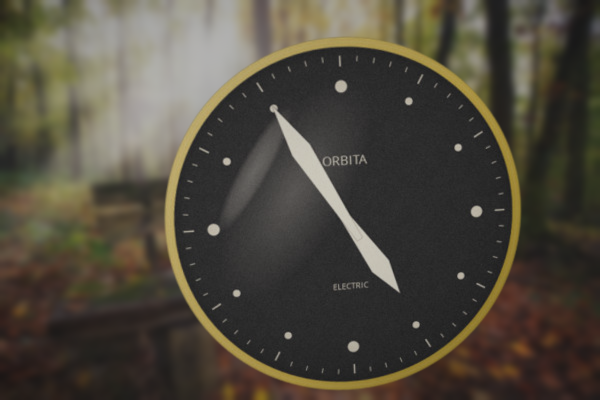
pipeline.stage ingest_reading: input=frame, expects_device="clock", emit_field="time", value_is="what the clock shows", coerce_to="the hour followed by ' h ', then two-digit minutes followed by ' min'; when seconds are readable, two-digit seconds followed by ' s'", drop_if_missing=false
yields 4 h 55 min
